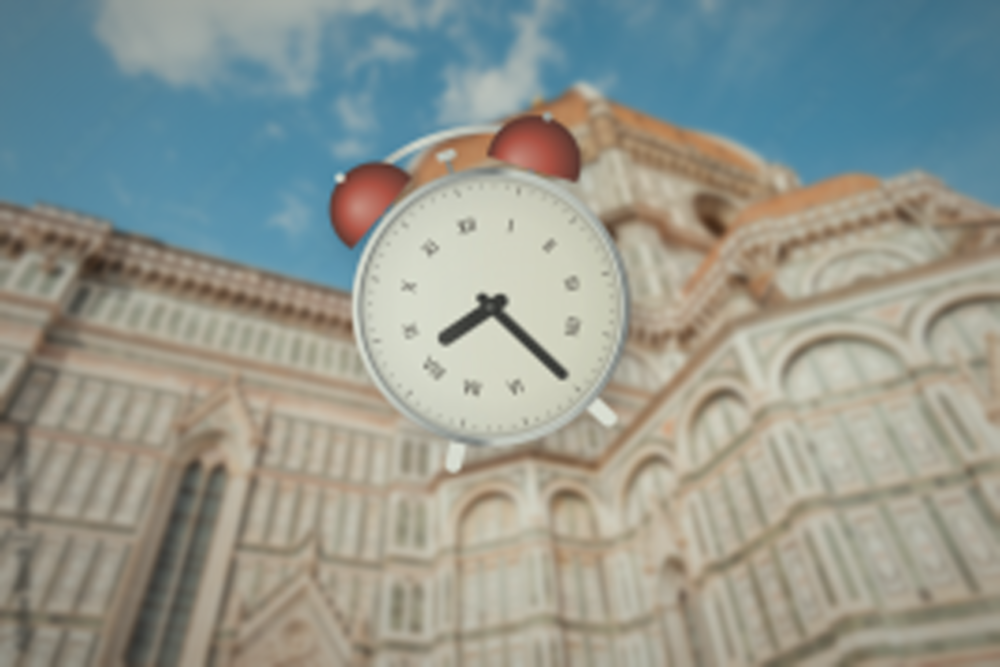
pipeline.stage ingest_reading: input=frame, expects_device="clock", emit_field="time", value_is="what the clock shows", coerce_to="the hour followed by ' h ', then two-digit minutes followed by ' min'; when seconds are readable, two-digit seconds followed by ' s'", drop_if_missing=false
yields 8 h 25 min
